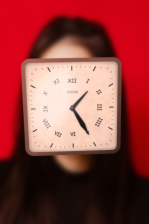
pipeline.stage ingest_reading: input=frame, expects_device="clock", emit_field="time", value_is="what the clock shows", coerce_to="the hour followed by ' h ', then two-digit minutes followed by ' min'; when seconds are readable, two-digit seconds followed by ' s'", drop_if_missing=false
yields 1 h 25 min
